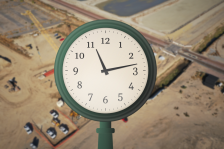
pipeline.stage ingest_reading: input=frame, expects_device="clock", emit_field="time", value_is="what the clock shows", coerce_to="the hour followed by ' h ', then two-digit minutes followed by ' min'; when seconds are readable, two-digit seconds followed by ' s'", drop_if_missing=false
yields 11 h 13 min
